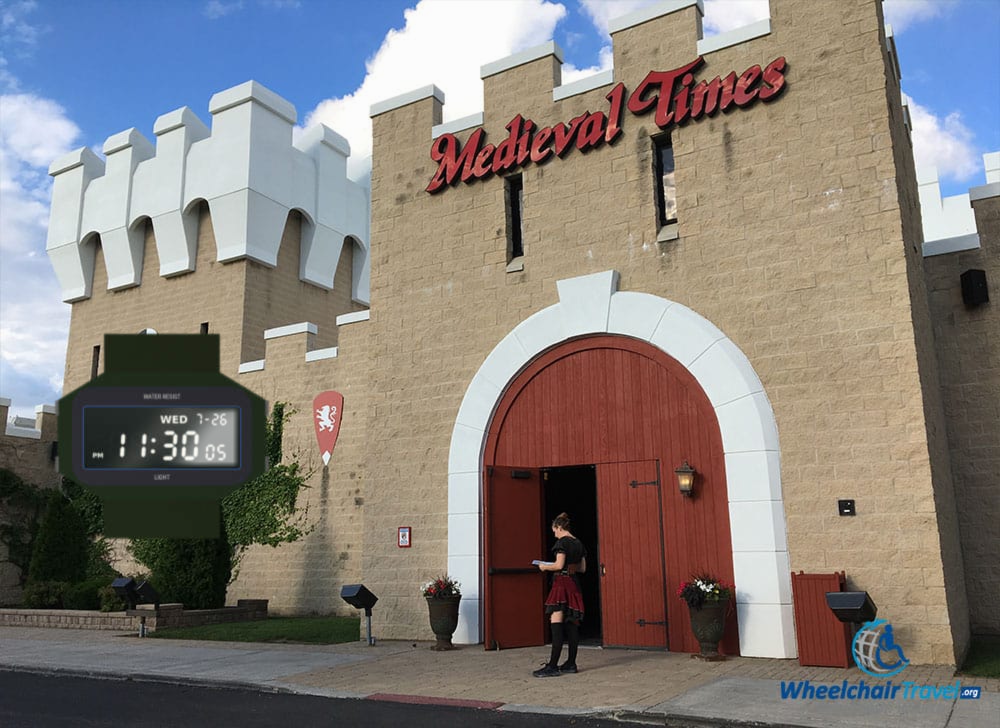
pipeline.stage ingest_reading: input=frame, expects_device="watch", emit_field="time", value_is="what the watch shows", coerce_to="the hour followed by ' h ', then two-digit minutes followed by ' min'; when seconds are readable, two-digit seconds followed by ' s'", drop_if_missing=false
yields 11 h 30 min 05 s
